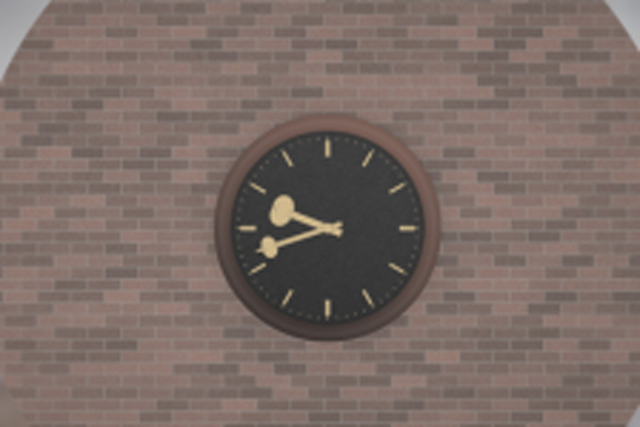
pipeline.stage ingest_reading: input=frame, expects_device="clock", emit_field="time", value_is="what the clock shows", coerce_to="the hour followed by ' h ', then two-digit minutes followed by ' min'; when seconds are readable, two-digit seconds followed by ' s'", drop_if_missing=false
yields 9 h 42 min
